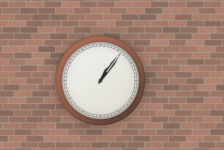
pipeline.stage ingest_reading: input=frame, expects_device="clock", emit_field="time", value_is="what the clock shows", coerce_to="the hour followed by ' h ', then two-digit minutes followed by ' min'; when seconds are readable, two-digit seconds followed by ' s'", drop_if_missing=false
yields 1 h 06 min
